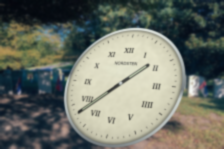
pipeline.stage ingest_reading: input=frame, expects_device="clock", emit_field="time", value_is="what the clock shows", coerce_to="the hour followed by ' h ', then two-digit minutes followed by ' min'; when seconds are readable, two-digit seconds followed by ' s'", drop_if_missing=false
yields 1 h 38 min
